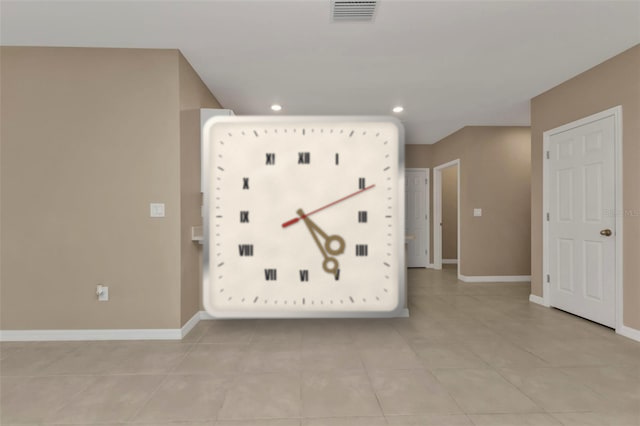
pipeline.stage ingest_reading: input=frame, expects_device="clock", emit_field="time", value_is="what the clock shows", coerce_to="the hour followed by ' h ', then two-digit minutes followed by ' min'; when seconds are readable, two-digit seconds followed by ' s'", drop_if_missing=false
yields 4 h 25 min 11 s
